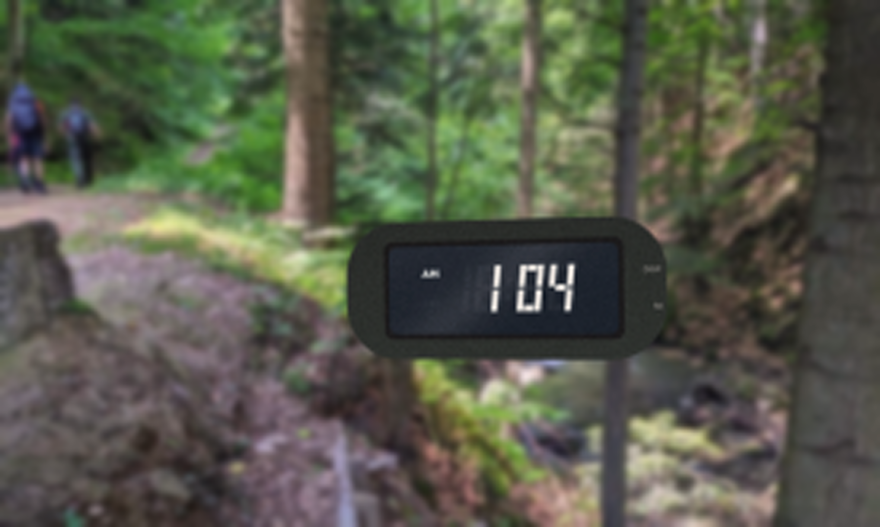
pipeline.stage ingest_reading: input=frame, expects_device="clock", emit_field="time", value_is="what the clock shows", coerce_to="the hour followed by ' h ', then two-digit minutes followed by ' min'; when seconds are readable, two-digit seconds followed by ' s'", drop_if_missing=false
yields 1 h 04 min
